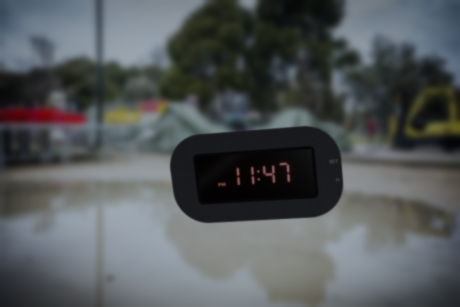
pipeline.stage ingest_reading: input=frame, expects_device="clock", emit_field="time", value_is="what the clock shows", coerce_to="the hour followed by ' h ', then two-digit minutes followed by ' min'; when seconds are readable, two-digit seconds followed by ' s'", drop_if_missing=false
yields 11 h 47 min
